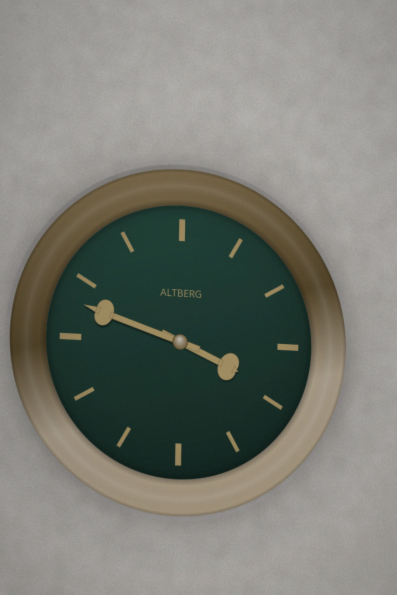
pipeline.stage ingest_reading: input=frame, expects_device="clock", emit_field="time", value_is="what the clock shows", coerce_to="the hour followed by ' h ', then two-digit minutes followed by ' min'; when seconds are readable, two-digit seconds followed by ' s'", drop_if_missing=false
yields 3 h 48 min
